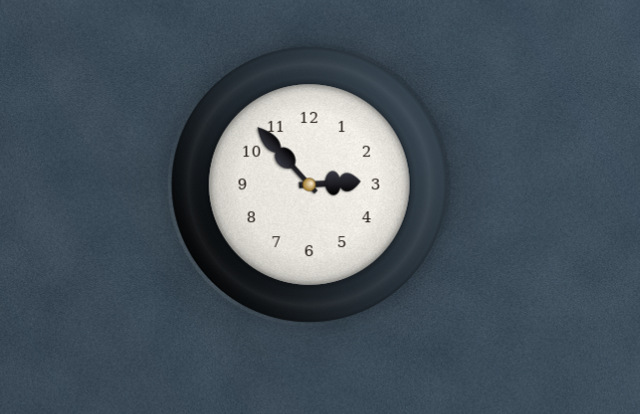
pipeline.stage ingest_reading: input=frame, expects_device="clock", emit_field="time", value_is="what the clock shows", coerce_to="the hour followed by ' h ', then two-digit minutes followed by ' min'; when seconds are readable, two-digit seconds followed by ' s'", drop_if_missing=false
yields 2 h 53 min
